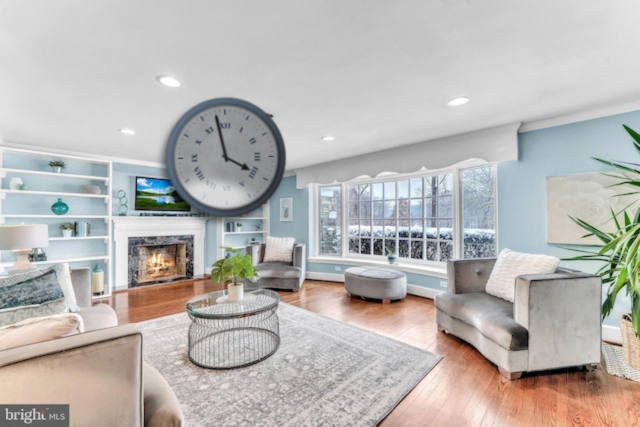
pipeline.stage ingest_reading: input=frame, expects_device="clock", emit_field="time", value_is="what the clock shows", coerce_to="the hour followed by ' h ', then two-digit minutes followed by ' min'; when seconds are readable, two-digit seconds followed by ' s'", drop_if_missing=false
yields 3 h 58 min
